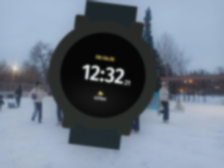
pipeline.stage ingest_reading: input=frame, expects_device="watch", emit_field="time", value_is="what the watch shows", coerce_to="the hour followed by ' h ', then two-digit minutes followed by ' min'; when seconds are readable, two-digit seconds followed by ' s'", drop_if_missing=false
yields 12 h 32 min
